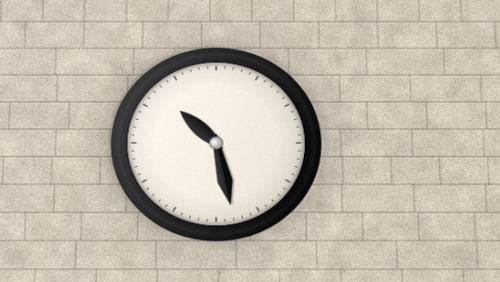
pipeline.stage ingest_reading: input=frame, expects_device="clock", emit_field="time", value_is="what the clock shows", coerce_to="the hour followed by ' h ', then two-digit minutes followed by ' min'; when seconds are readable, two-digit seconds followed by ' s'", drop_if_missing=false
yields 10 h 28 min
